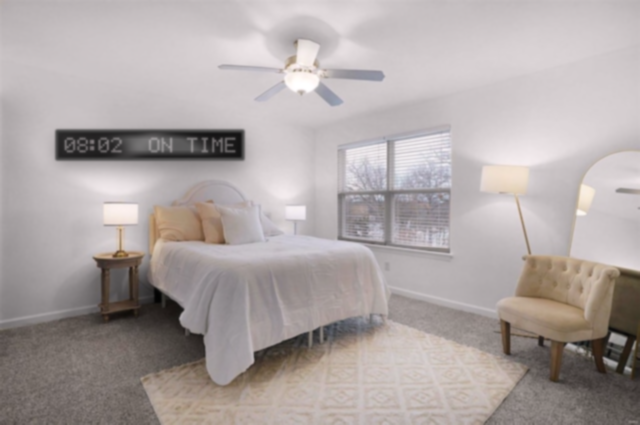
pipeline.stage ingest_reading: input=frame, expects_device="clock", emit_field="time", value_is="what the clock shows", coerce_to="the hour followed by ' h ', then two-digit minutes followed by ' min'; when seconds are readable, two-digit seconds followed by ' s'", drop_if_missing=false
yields 8 h 02 min
